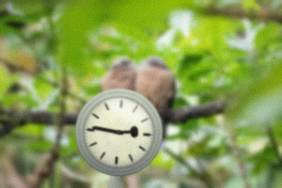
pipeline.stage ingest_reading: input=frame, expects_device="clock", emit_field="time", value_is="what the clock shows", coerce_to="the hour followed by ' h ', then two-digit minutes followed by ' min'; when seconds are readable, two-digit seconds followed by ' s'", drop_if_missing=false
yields 2 h 46 min
